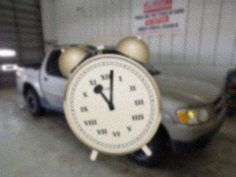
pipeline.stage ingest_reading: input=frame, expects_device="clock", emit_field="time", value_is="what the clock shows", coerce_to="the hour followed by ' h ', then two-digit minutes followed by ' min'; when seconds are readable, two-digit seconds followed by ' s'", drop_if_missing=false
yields 11 h 02 min
